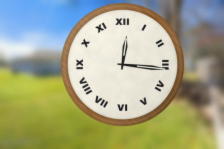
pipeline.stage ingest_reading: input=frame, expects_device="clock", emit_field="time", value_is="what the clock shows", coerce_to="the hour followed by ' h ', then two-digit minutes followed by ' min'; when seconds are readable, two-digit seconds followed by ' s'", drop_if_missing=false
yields 12 h 16 min
